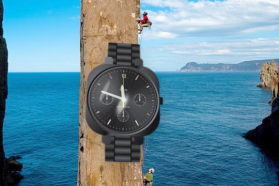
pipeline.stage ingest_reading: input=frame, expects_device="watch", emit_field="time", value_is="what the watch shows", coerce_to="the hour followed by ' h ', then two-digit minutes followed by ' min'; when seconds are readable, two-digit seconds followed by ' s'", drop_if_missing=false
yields 11 h 48 min
